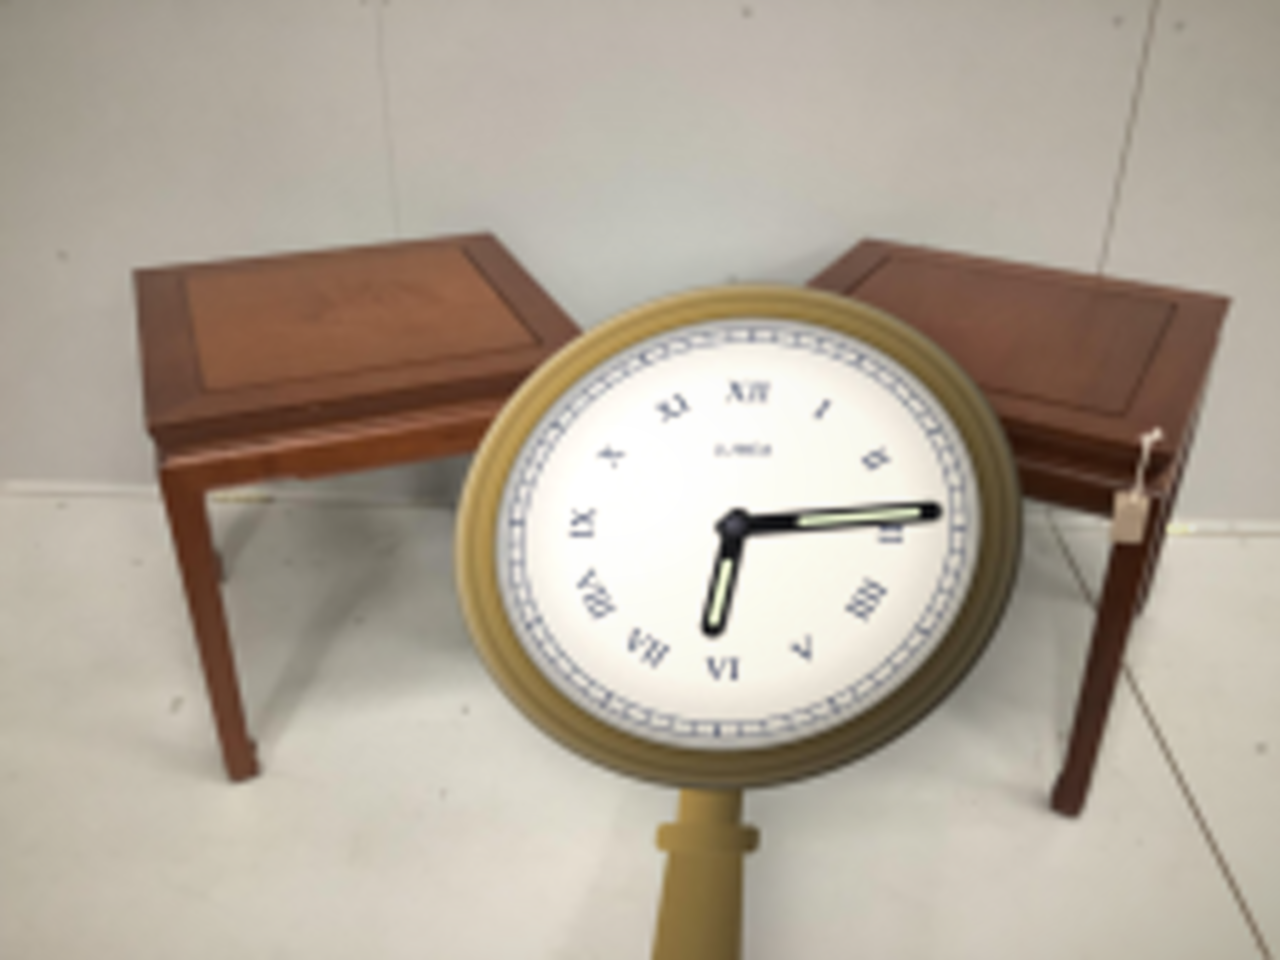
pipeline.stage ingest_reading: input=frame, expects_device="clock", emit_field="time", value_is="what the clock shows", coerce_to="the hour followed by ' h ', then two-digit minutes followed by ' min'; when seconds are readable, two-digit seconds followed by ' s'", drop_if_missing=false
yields 6 h 14 min
